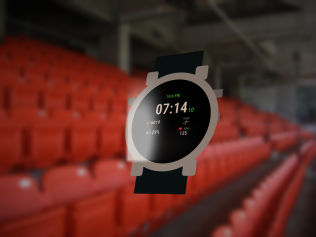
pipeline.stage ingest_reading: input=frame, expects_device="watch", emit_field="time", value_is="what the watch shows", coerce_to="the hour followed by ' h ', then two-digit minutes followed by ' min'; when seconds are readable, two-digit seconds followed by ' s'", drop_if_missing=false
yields 7 h 14 min
